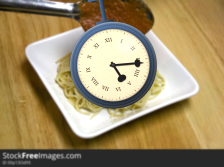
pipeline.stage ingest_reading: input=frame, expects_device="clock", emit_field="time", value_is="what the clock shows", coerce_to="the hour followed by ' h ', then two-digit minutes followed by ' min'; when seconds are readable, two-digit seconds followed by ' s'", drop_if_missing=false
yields 5 h 16 min
